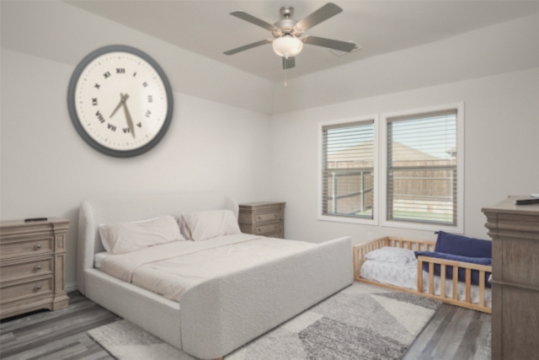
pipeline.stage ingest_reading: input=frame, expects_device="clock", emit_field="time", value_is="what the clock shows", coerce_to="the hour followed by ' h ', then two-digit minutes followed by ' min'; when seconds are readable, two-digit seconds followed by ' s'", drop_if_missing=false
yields 7 h 28 min
